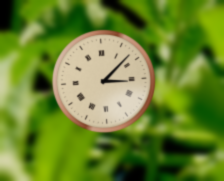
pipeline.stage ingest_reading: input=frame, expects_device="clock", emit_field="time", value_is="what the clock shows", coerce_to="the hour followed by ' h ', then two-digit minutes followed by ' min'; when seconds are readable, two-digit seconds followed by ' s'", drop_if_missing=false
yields 3 h 08 min
